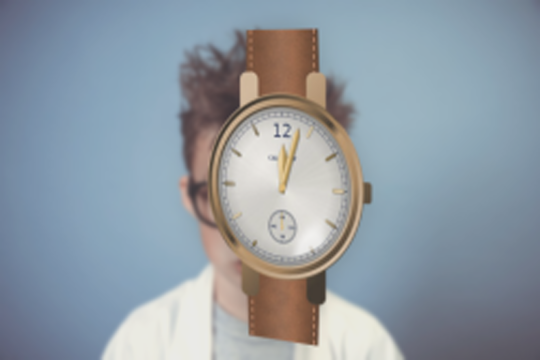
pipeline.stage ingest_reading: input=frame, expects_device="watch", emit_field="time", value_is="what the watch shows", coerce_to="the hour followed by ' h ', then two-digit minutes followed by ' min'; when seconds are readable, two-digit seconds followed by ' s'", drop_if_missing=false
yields 12 h 03 min
